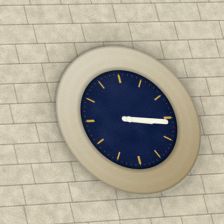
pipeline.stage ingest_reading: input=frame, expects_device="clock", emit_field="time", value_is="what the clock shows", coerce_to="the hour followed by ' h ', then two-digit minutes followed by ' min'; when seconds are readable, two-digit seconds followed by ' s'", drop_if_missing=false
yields 3 h 16 min
